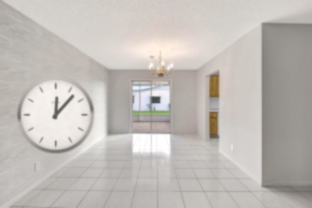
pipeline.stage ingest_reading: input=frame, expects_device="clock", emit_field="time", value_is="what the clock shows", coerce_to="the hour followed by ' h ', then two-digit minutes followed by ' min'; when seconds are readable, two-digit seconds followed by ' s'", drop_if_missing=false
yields 12 h 07 min
